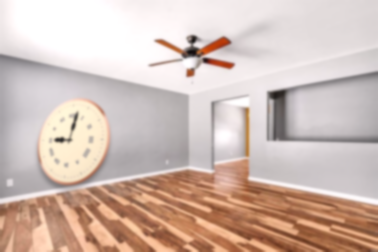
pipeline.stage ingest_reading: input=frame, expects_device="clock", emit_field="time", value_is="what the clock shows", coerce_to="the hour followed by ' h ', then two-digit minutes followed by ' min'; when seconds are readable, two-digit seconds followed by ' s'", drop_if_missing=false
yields 9 h 02 min
